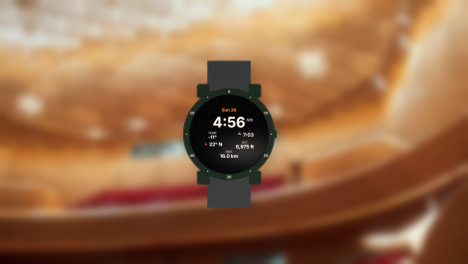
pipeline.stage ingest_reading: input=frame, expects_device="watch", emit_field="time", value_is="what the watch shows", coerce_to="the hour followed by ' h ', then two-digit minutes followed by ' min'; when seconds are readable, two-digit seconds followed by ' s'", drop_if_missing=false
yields 4 h 56 min
